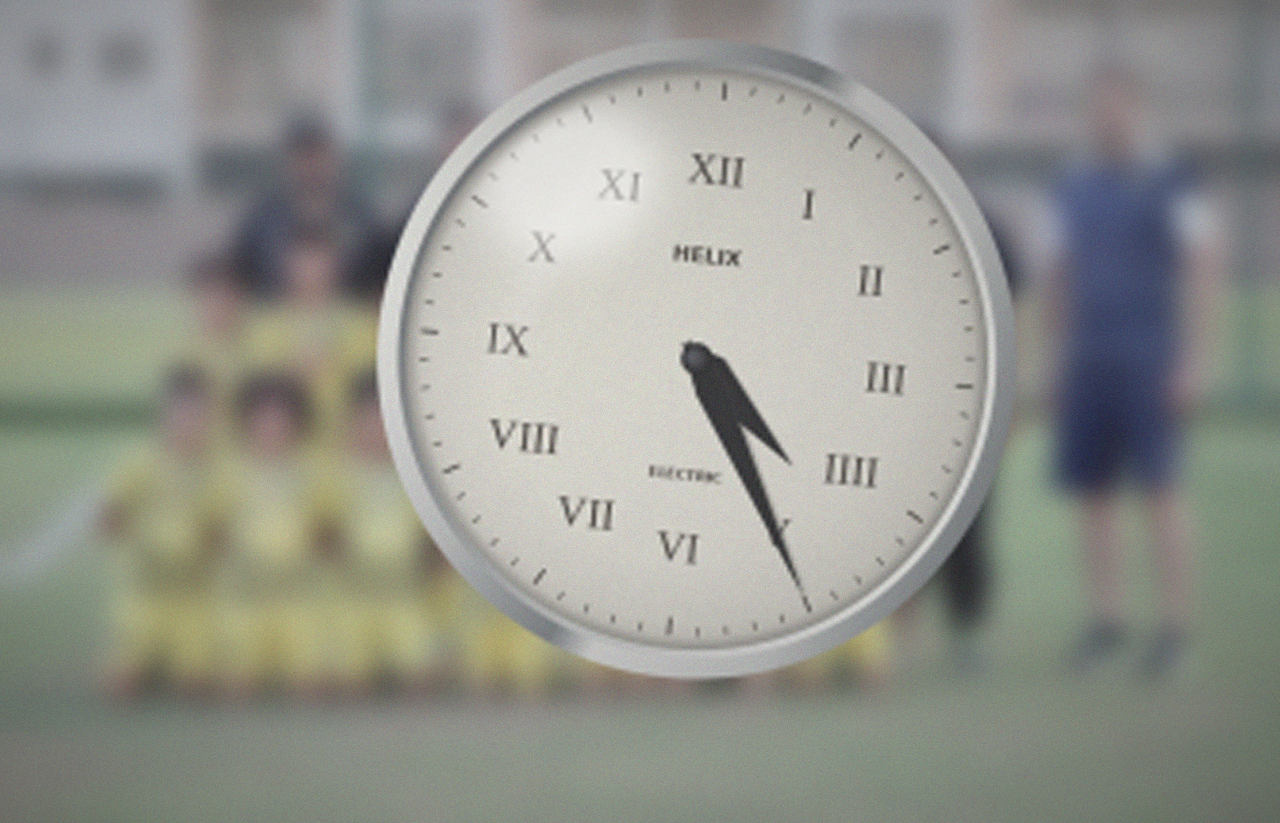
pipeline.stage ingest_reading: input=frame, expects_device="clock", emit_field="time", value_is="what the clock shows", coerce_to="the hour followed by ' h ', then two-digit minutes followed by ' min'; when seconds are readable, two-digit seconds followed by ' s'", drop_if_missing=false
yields 4 h 25 min
